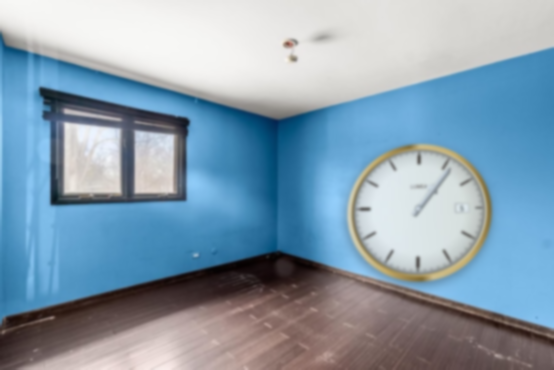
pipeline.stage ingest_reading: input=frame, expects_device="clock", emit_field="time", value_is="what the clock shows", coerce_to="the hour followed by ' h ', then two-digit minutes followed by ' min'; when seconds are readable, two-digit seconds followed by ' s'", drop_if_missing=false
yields 1 h 06 min
